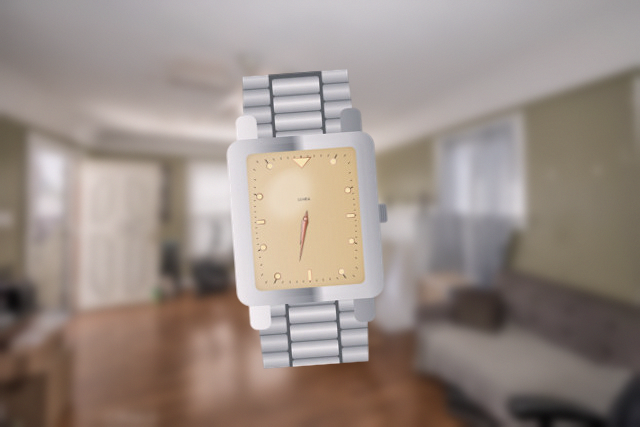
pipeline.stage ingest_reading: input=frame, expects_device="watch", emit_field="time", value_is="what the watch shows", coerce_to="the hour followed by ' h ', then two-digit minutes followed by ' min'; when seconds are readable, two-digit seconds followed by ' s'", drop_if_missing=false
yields 6 h 32 min
